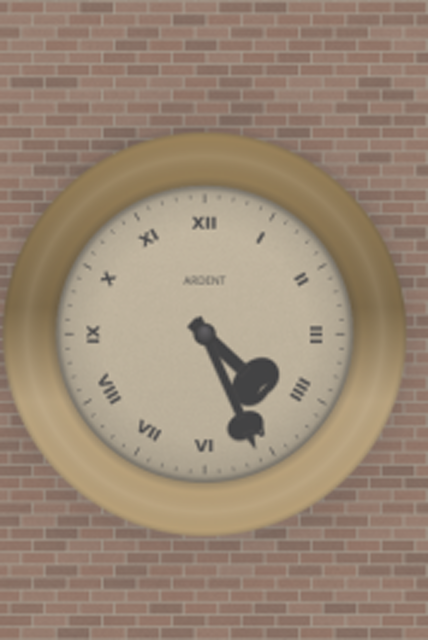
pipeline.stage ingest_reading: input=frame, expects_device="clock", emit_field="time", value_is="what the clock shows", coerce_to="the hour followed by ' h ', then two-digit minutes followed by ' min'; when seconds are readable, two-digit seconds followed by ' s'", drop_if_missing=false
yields 4 h 26 min
